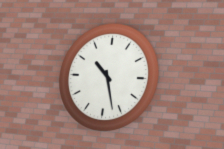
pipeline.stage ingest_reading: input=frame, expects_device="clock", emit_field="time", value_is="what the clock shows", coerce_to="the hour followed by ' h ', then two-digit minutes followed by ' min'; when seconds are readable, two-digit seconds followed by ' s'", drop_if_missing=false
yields 10 h 27 min
